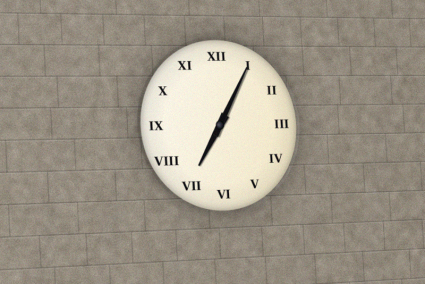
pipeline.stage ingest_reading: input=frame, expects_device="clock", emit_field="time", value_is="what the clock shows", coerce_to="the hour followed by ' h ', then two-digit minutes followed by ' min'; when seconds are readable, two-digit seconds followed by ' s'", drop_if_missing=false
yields 7 h 05 min
